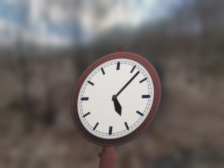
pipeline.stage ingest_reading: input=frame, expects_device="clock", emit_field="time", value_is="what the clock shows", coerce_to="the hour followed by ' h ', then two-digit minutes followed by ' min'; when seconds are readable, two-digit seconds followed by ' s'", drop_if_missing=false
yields 5 h 07 min
